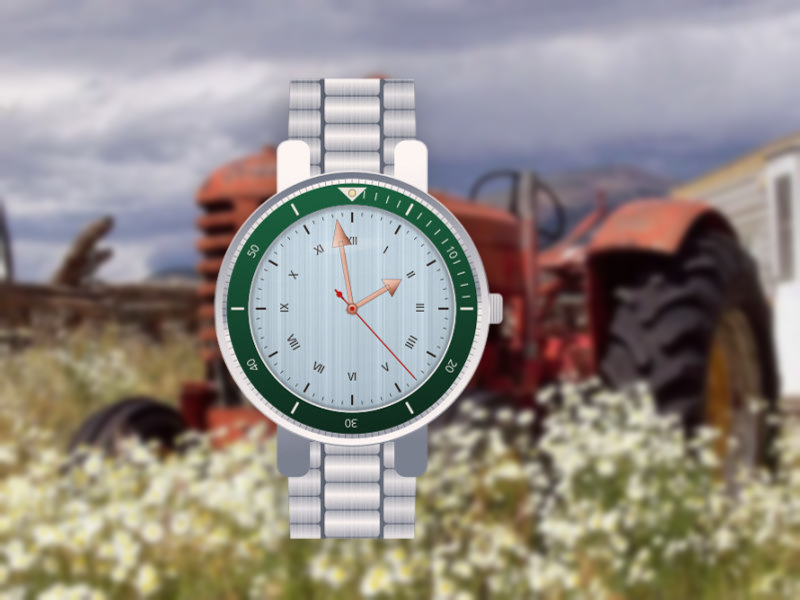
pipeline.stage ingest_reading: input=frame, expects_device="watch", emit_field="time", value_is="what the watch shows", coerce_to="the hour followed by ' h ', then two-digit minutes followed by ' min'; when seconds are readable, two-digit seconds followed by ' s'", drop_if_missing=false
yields 1 h 58 min 23 s
